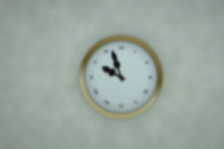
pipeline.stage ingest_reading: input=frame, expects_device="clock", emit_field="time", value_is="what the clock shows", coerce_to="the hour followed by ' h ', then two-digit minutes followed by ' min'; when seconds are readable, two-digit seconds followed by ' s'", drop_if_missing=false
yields 9 h 57 min
